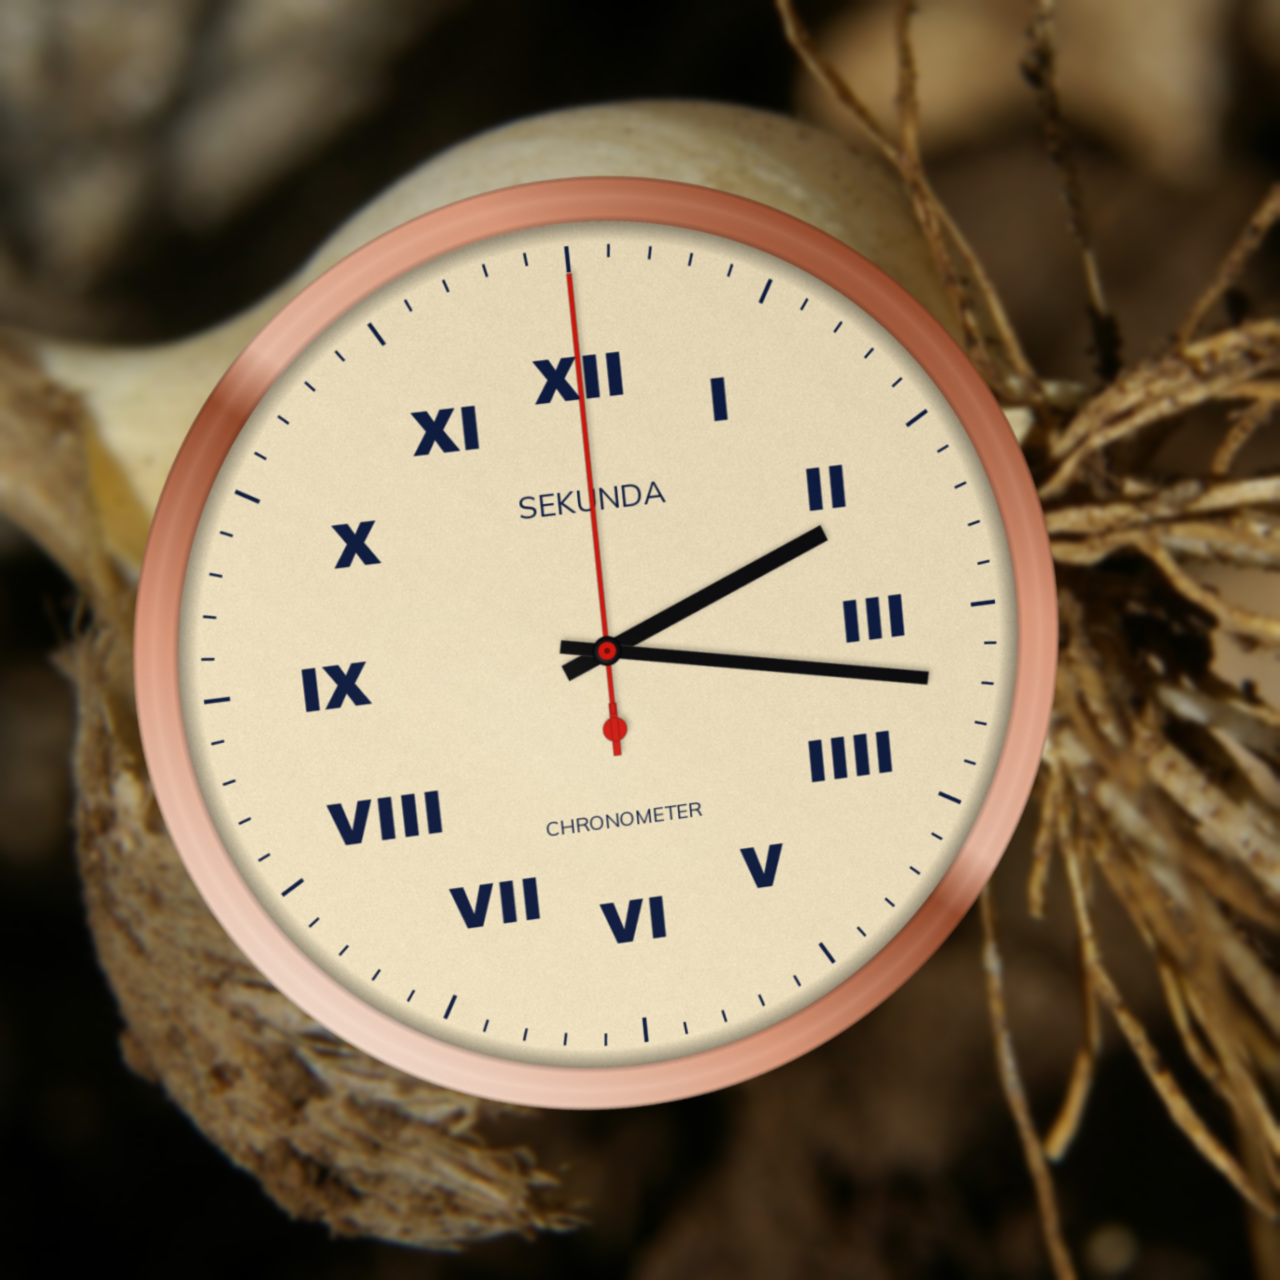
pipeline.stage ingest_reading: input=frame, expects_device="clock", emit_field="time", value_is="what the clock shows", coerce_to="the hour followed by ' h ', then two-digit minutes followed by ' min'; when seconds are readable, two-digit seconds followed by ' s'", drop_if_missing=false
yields 2 h 17 min 00 s
